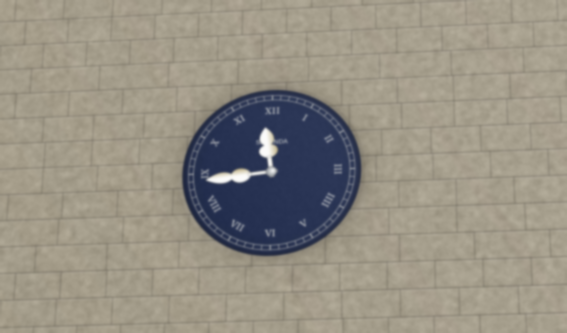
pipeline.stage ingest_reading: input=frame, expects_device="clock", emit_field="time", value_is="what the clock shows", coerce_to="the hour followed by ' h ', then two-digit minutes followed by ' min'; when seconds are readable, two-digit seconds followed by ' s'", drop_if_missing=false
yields 11 h 44 min
